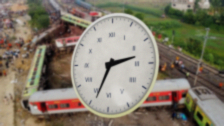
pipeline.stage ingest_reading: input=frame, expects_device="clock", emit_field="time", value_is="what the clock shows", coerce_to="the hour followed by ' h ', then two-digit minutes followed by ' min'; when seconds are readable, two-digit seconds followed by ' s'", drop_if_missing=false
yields 2 h 34 min
